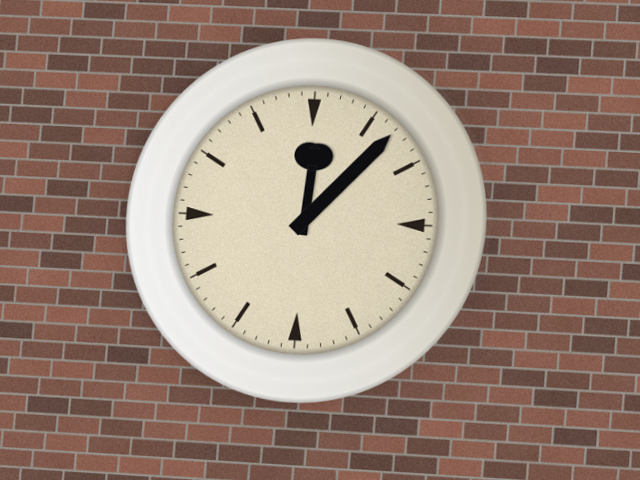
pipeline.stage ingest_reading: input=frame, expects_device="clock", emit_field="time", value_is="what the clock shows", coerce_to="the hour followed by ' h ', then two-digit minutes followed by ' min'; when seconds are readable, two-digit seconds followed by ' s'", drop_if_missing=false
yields 12 h 07 min
